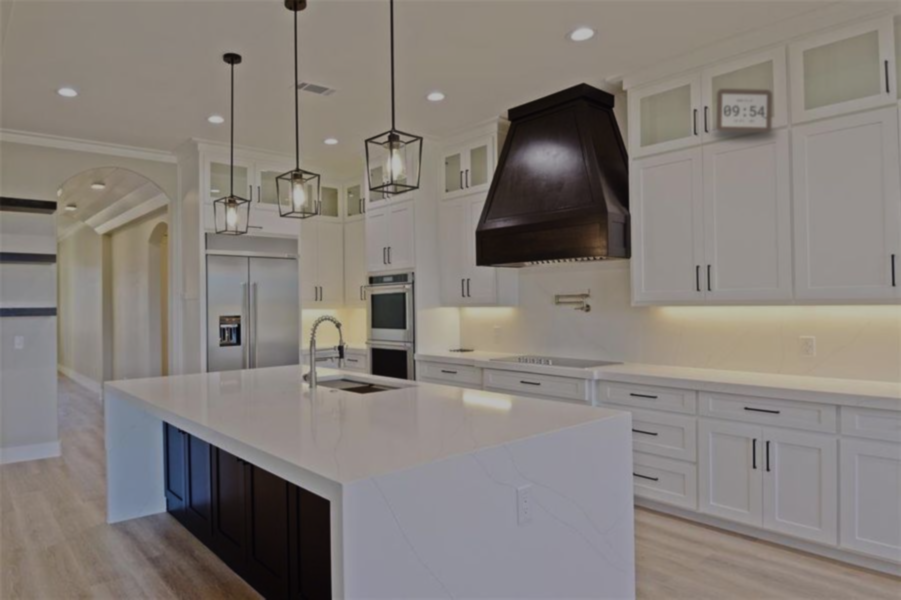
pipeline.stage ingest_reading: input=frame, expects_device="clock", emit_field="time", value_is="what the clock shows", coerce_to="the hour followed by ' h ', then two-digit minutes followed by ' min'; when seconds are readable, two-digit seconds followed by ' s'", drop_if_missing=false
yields 9 h 54 min
